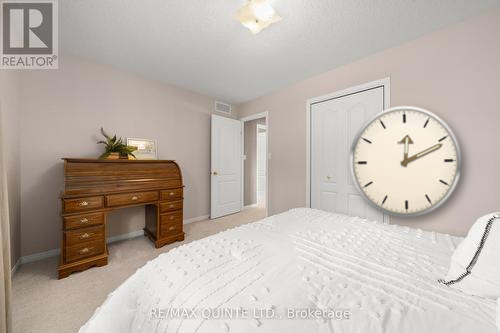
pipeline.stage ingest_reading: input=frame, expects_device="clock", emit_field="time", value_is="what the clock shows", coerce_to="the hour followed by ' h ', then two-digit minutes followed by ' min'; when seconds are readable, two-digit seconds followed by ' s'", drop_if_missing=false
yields 12 h 11 min
